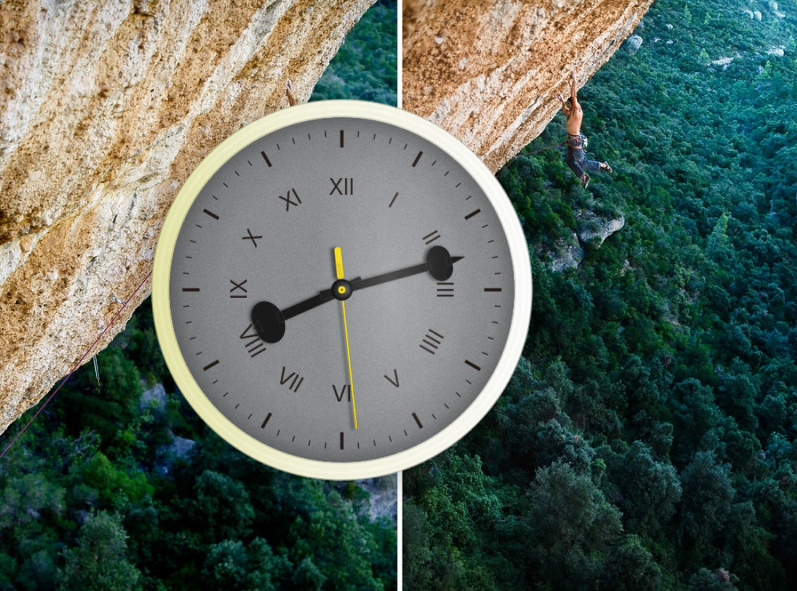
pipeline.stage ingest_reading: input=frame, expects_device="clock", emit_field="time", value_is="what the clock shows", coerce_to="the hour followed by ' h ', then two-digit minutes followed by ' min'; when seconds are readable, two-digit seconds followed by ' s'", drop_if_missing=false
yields 8 h 12 min 29 s
